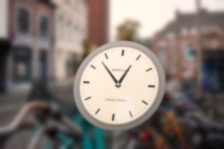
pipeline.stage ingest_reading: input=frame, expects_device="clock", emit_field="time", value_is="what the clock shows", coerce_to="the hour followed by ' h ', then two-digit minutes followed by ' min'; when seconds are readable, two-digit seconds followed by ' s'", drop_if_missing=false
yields 12 h 53 min
